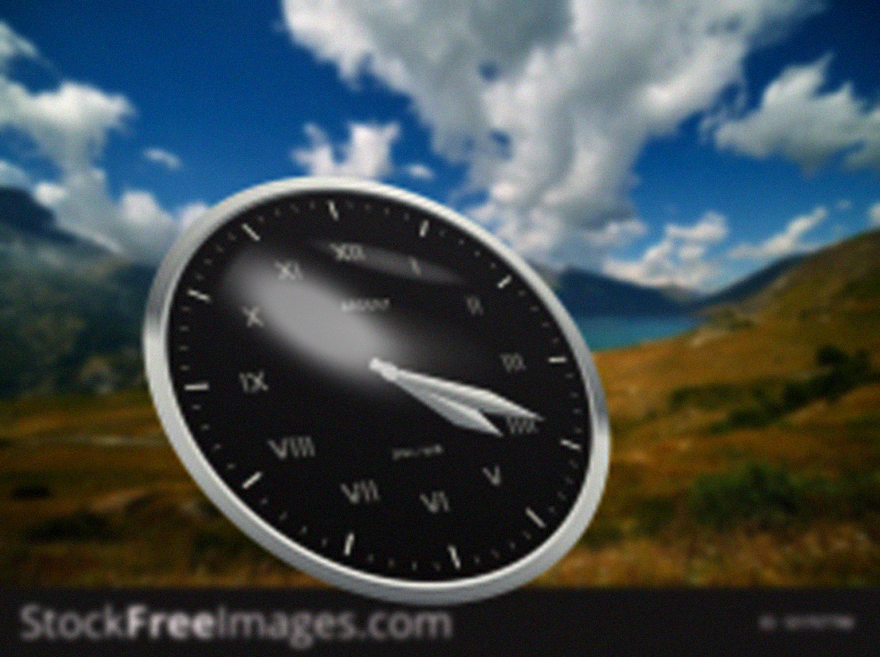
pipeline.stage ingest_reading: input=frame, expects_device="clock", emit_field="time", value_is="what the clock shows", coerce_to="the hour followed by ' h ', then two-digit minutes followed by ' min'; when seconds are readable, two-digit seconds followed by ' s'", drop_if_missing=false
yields 4 h 19 min
